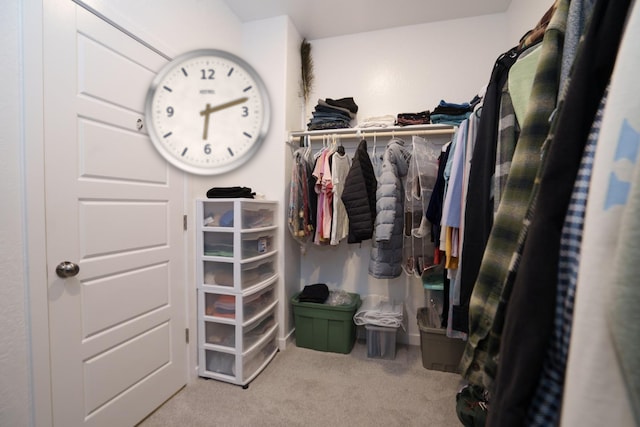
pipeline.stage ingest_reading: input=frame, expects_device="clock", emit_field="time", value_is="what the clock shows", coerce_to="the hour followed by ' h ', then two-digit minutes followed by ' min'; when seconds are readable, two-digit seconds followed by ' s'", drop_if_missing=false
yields 6 h 12 min
